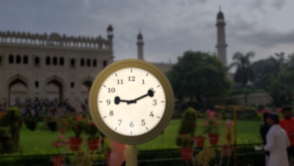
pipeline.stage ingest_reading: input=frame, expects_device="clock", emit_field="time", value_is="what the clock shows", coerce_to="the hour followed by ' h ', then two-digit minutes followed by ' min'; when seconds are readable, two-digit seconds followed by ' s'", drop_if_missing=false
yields 9 h 11 min
